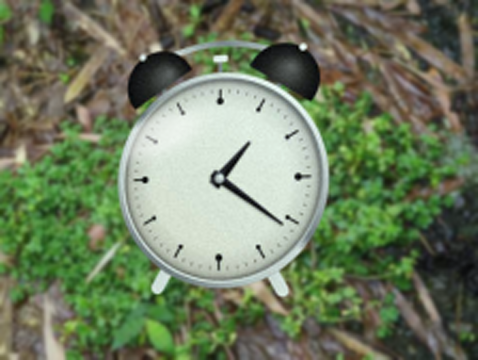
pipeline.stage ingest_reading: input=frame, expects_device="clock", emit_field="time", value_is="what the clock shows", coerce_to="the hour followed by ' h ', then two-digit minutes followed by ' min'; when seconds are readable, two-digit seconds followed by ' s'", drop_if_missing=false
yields 1 h 21 min
